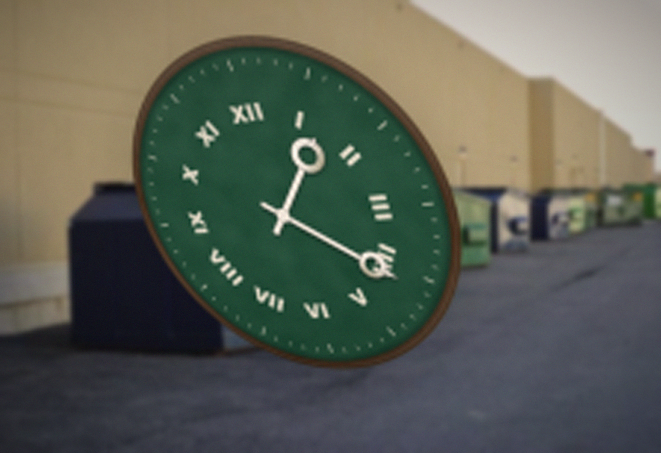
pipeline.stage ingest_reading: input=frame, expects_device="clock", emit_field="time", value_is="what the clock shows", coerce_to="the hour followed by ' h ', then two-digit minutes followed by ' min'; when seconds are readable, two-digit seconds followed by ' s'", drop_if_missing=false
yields 1 h 21 min
